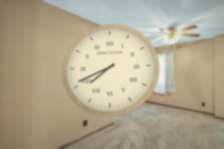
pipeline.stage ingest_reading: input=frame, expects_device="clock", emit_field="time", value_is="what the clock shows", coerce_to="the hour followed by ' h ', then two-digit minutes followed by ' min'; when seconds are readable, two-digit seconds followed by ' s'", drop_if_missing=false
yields 7 h 41 min
